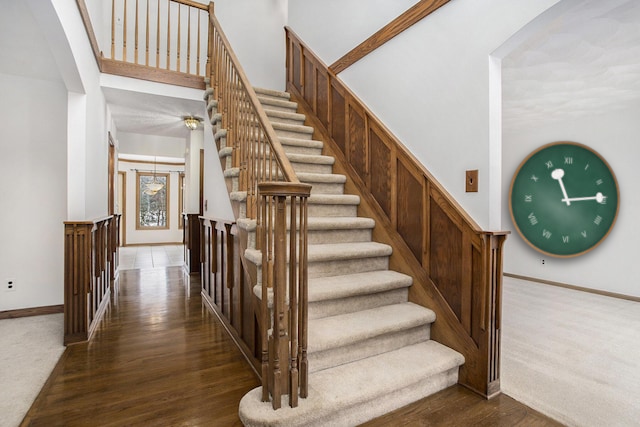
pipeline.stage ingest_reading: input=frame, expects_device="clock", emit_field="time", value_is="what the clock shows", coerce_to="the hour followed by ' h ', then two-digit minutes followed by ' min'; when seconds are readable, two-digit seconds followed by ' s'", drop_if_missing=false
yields 11 h 14 min
